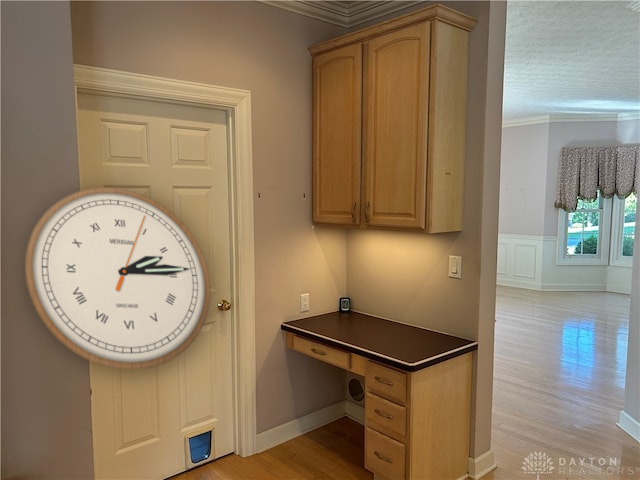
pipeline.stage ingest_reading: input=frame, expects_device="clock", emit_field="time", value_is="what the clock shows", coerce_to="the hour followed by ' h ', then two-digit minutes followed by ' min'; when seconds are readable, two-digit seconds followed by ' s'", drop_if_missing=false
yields 2 h 14 min 04 s
